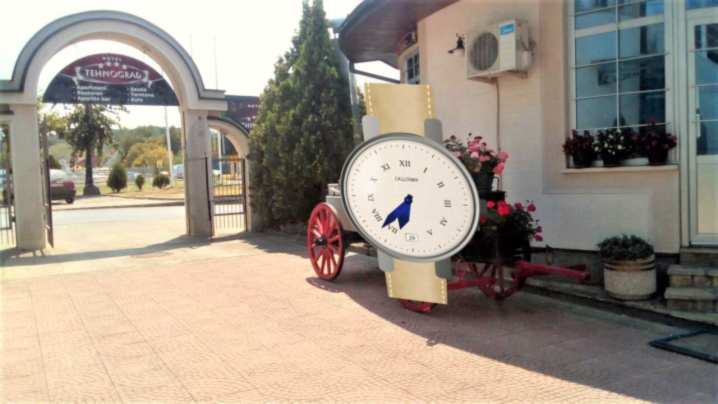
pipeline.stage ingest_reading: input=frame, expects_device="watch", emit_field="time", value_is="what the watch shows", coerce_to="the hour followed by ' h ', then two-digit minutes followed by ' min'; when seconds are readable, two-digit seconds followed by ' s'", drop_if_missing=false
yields 6 h 37 min
